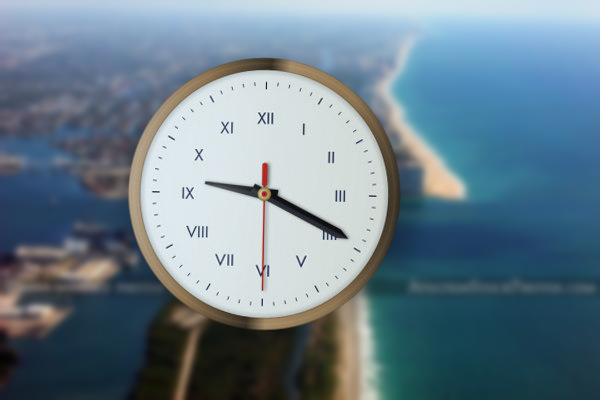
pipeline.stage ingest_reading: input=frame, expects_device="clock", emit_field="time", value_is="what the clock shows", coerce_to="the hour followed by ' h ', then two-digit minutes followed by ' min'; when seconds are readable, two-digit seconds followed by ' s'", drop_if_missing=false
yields 9 h 19 min 30 s
